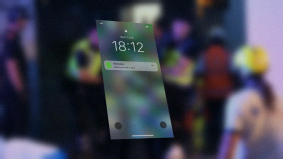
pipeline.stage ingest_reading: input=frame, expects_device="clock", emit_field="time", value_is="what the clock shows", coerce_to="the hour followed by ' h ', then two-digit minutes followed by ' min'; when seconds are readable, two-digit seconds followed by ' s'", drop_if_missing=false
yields 18 h 12 min
